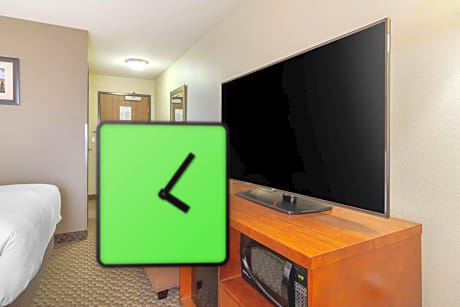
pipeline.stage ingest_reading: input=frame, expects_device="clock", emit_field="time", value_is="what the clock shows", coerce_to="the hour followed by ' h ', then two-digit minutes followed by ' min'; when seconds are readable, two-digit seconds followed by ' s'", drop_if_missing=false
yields 4 h 06 min
